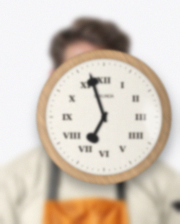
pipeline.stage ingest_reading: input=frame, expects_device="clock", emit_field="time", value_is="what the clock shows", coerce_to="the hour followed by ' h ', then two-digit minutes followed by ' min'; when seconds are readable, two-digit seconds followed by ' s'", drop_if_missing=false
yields 6 h 57 min
